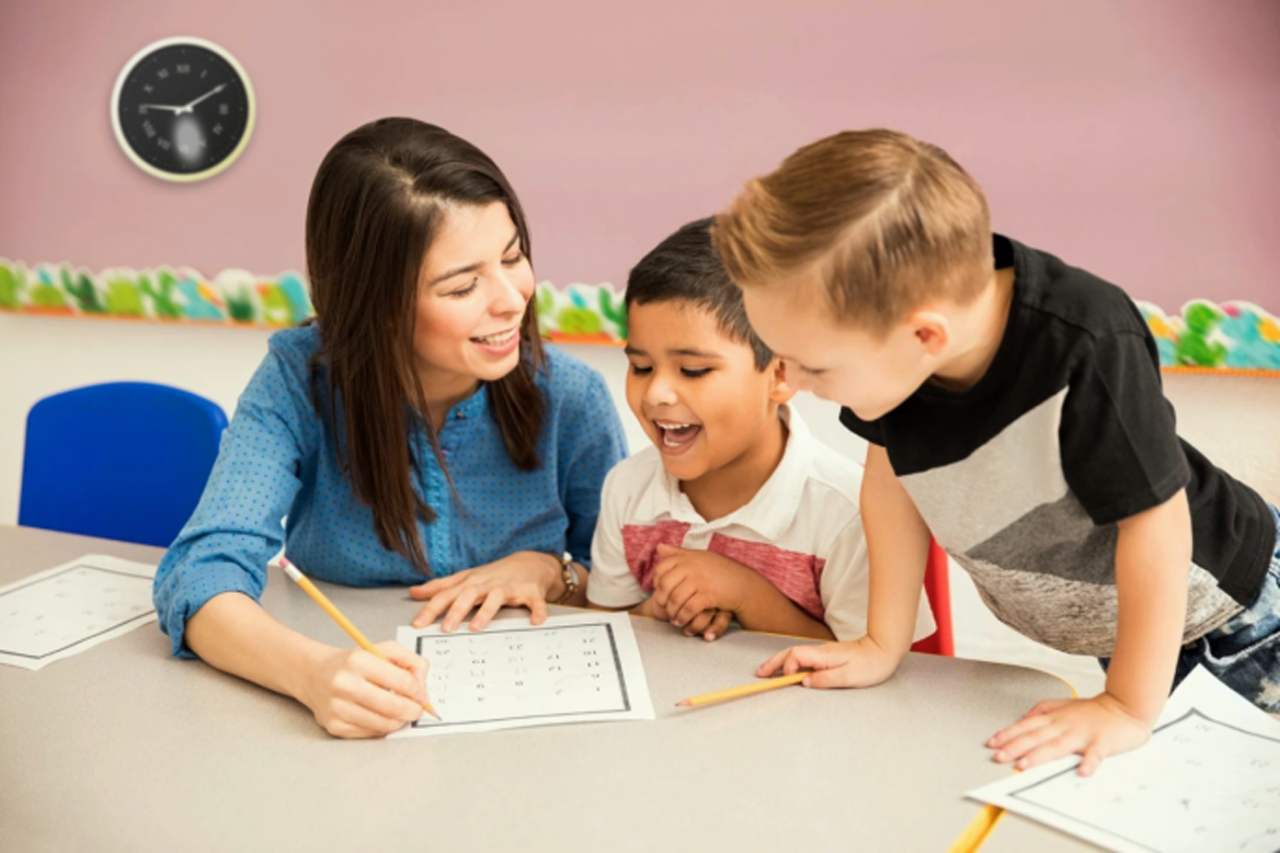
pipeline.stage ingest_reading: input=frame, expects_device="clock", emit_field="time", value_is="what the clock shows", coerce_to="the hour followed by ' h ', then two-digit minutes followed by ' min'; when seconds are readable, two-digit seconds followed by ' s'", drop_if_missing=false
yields 9 h 10 min
